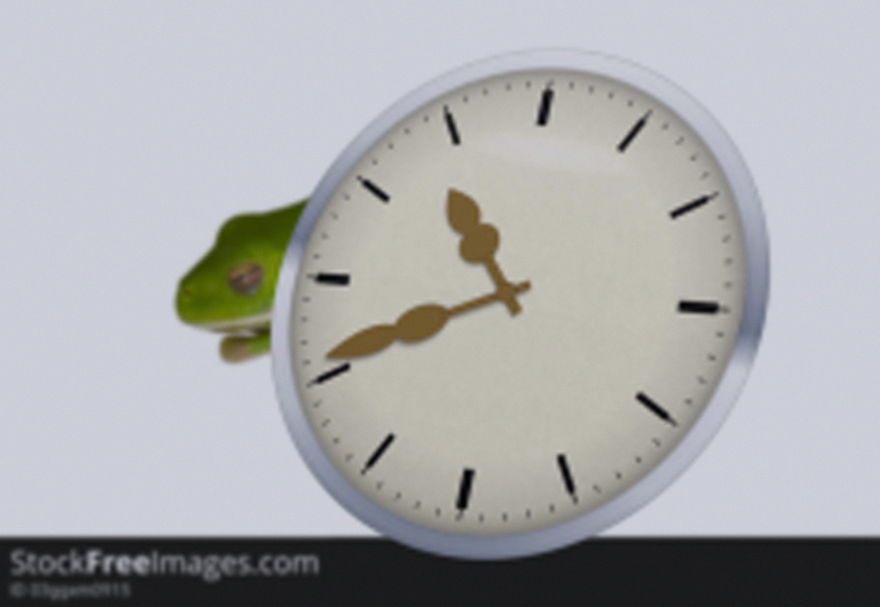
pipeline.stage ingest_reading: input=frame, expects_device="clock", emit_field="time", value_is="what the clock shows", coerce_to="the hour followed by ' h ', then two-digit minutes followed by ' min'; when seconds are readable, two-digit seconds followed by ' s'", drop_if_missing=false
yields 10 h 41 min
